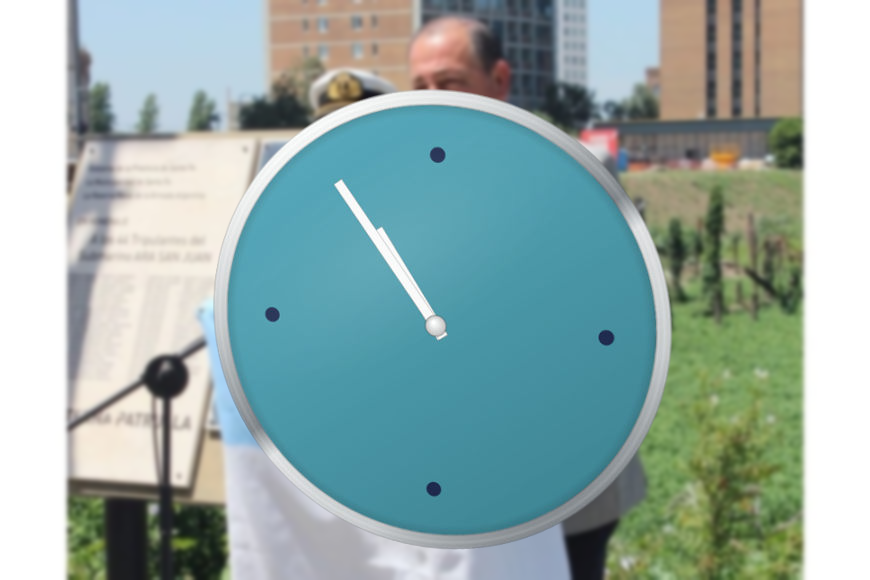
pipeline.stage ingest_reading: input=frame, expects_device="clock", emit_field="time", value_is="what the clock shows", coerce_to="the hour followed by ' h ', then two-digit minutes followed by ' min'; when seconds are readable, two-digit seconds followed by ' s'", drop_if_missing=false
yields 10 h 54 min
